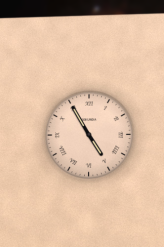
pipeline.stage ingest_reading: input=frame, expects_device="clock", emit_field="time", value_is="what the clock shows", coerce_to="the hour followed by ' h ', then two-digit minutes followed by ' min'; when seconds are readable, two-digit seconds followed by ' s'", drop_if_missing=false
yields 4 h 55 min
